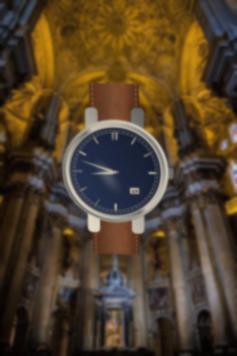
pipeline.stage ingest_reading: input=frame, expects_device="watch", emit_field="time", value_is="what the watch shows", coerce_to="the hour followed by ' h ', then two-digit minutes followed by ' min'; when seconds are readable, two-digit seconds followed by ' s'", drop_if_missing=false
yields 8 h 48 min
